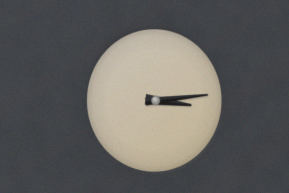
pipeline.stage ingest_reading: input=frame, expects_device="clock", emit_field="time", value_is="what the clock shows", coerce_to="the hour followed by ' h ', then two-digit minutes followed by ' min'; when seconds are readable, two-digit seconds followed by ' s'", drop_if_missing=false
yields 3 h 14 min
